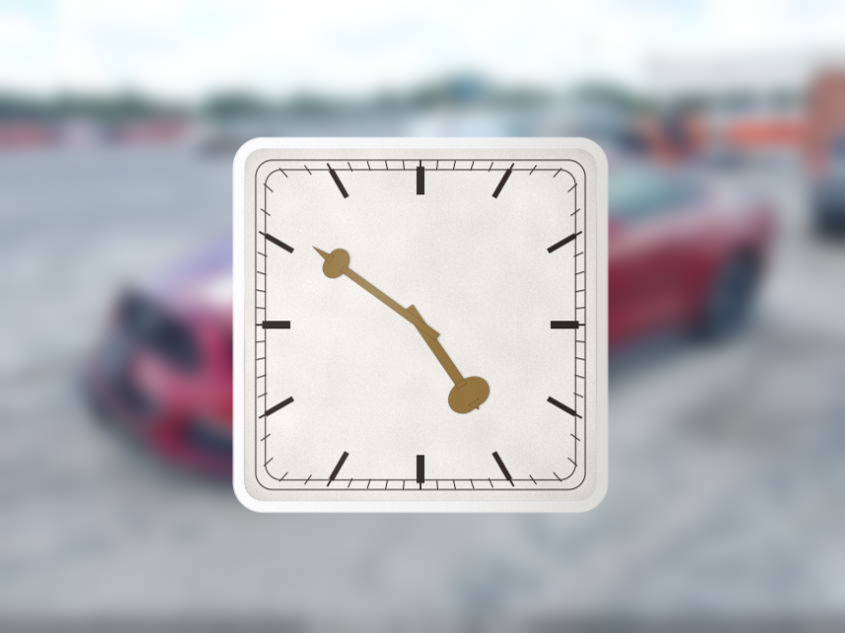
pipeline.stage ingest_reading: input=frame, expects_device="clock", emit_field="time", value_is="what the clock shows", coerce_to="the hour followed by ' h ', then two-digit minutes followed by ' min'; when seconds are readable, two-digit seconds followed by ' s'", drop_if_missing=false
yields 4 h 51 min
